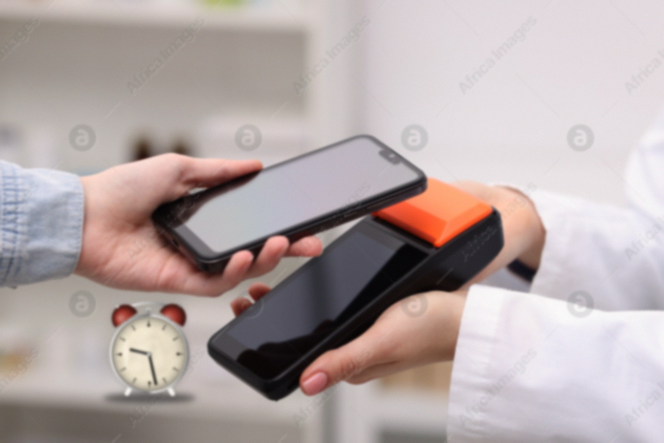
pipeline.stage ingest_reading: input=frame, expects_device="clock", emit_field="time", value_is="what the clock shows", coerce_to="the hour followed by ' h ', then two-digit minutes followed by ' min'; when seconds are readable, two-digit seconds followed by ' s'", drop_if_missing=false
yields 9 h 28 min
